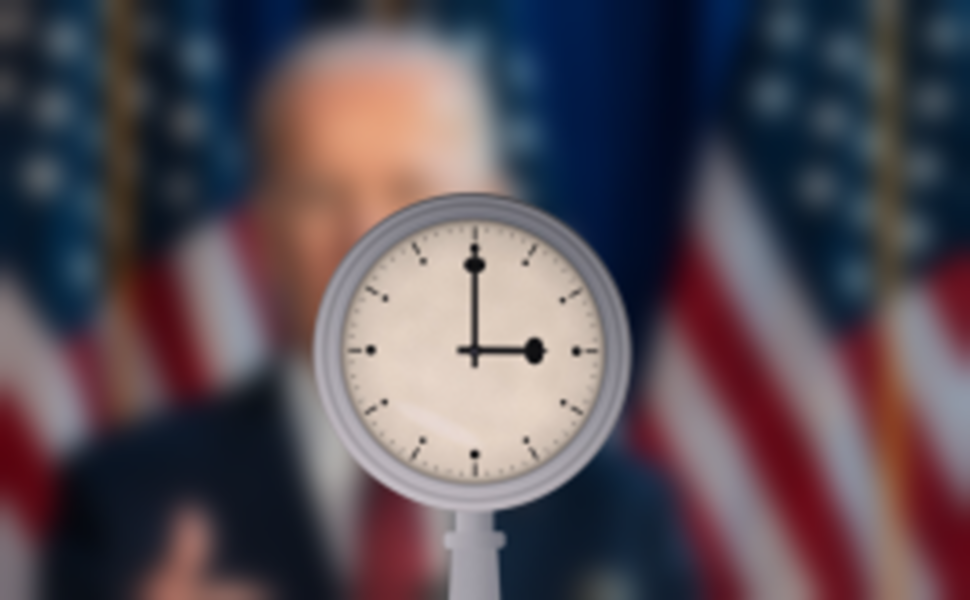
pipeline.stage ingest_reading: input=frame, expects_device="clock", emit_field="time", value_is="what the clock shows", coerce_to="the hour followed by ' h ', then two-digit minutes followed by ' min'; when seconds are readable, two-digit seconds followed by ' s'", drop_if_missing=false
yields 3 h 00 min
